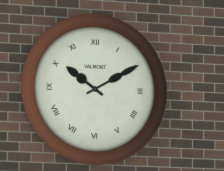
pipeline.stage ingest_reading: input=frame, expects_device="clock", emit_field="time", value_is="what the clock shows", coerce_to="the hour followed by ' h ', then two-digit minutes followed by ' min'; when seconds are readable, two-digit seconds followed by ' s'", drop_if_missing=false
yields 10 h 10 min
